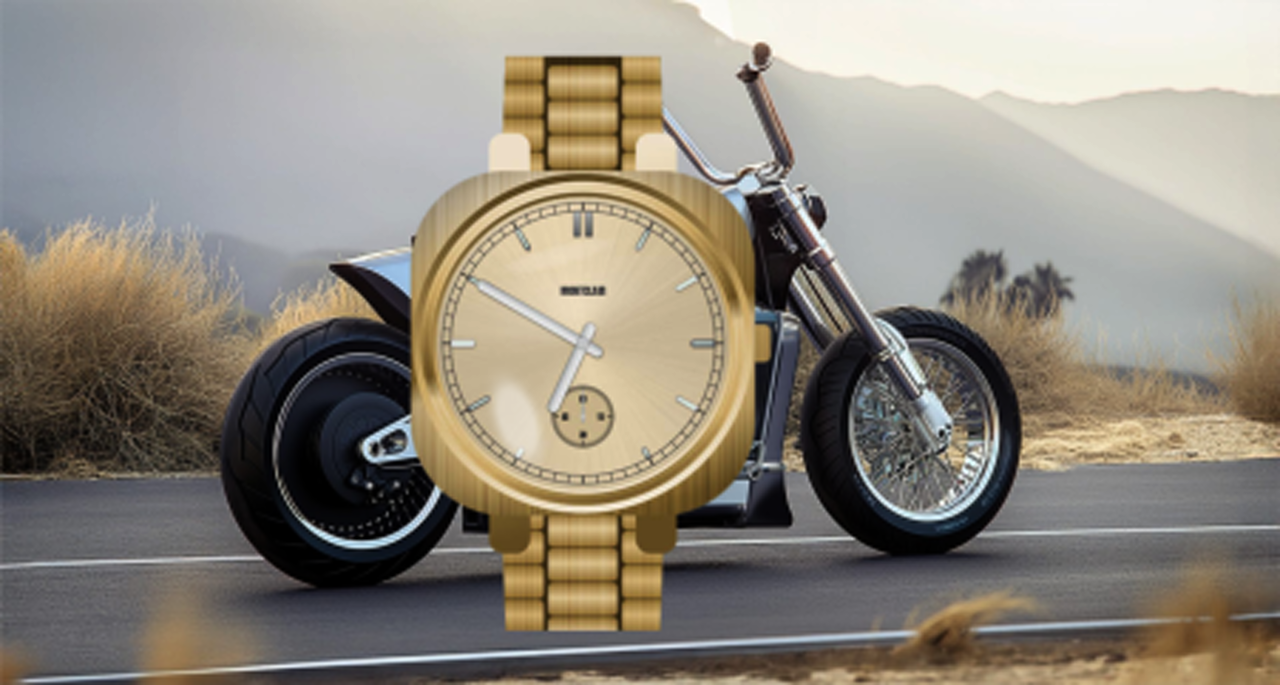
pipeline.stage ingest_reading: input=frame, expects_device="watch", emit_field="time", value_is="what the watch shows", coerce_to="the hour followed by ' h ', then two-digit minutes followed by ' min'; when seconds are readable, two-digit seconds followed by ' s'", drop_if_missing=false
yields 6 h 50 min
